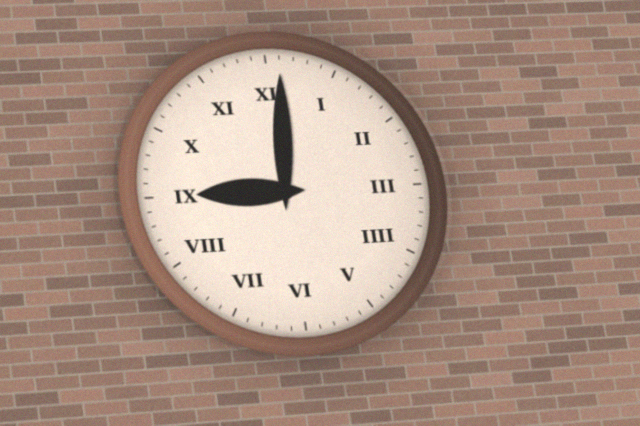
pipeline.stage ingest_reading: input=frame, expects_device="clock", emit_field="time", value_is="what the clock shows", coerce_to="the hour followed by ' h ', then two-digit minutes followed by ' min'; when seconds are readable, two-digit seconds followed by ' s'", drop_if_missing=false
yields 9 h 01 min
